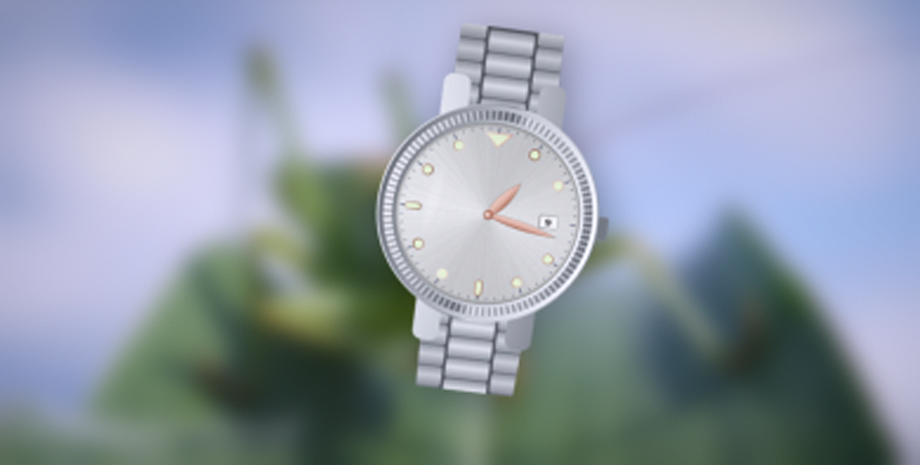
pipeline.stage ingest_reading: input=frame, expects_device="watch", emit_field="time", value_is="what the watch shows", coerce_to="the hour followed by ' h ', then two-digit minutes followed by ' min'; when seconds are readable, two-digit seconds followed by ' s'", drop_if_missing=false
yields 1 h 17 min
